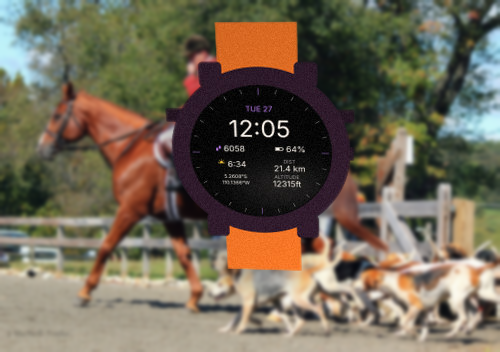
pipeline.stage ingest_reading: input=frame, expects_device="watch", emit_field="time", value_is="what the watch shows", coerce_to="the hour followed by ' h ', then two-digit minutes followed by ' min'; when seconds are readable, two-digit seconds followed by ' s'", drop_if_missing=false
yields 12 h 05 min
